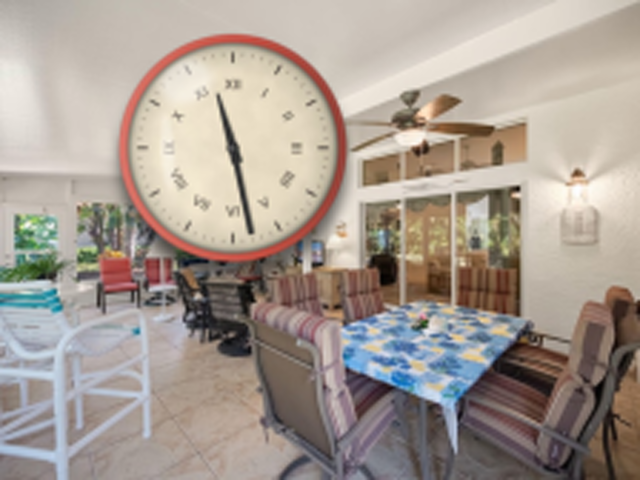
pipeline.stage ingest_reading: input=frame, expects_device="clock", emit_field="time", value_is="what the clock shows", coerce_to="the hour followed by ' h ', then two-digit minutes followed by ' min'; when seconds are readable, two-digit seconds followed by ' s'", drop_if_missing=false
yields 11 h 28 min
